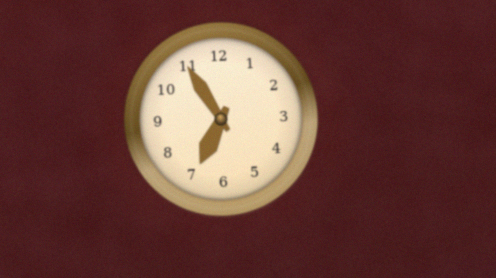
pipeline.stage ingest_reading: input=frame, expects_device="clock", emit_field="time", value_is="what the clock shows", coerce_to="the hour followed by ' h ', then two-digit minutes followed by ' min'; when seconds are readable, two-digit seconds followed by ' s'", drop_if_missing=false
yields 6 h 55 min
